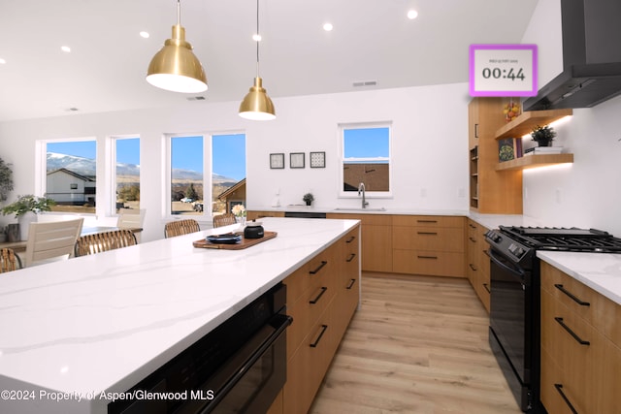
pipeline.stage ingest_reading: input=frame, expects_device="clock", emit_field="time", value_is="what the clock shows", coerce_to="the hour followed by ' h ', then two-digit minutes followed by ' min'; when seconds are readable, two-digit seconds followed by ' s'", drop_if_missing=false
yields 0 h 44 min
